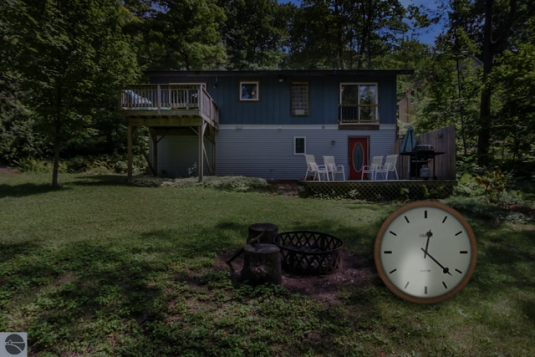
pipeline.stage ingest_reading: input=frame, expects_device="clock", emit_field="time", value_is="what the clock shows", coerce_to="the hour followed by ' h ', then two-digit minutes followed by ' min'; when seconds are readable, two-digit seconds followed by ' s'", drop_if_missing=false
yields 12 h 22 min
